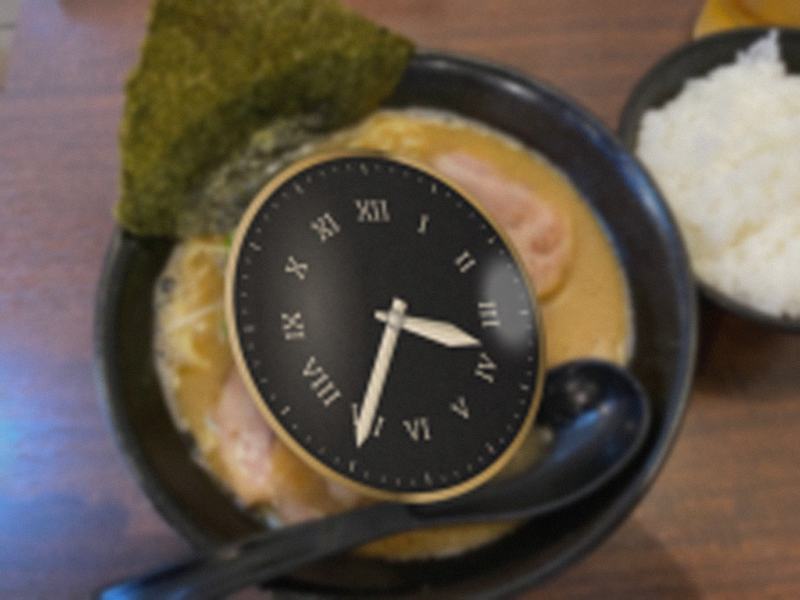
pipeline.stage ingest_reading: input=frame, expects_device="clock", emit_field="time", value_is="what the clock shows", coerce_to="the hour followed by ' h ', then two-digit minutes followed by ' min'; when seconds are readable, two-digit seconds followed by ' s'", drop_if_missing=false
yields 3 h 35 min
